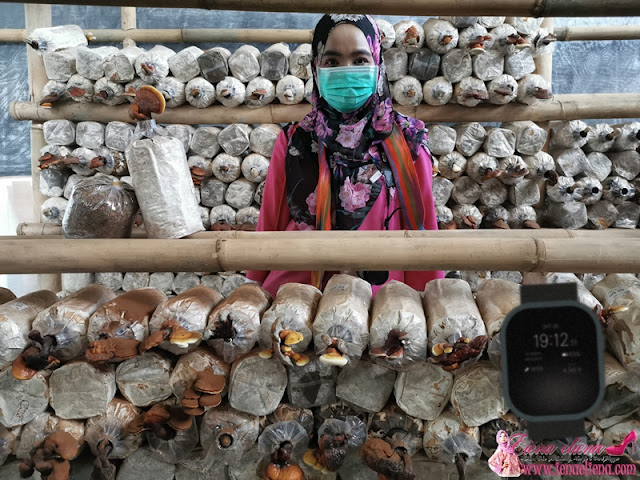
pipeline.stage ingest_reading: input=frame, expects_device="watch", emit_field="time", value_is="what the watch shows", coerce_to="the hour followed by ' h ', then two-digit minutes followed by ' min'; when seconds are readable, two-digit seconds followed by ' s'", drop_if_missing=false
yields 19 h 12 min
